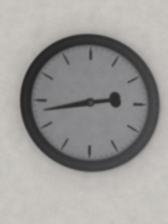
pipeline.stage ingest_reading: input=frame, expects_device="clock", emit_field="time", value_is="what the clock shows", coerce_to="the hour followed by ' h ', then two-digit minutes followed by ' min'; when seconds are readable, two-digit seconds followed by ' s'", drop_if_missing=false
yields 2 h 43 min
